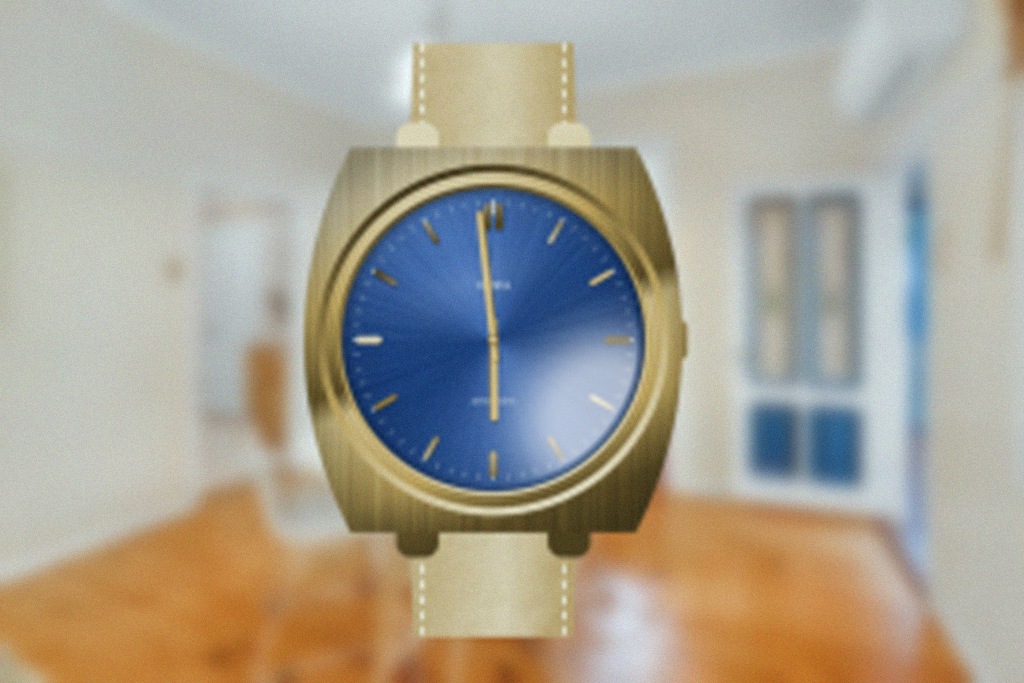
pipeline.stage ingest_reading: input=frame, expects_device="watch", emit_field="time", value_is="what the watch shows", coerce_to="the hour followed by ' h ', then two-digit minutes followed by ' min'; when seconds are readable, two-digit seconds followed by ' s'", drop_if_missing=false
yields 5 h 59 min
